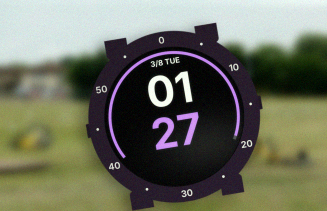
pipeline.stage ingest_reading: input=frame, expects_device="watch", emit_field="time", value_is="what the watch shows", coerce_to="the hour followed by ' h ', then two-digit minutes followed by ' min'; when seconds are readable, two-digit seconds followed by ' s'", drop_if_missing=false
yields 1 h 27 min
